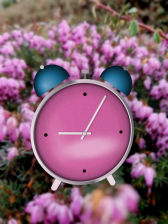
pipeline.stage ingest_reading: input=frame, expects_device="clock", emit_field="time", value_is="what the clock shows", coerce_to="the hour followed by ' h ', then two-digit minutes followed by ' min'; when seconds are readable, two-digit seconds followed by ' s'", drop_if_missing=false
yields 9 h 05 min
